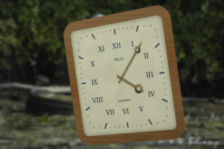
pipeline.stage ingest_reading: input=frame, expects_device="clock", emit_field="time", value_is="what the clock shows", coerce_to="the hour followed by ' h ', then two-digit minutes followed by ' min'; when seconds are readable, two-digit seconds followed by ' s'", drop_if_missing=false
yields 4 h 07 min
